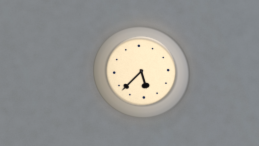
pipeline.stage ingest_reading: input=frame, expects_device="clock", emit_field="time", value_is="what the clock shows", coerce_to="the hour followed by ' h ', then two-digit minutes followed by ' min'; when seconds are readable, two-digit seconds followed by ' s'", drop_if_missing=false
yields 5 h 38 min
